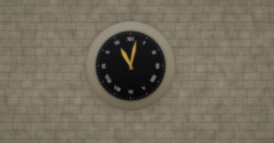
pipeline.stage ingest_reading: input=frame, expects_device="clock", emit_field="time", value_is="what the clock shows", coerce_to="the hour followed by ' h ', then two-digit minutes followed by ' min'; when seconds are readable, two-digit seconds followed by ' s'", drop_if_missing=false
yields 11 h 02 min
